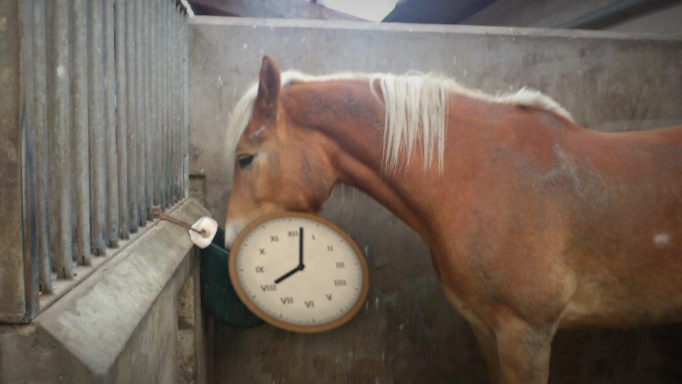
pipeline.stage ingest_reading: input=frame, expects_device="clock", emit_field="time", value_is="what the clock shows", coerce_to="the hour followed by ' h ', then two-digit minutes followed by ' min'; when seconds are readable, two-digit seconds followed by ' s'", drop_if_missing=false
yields 8 h 02 min
